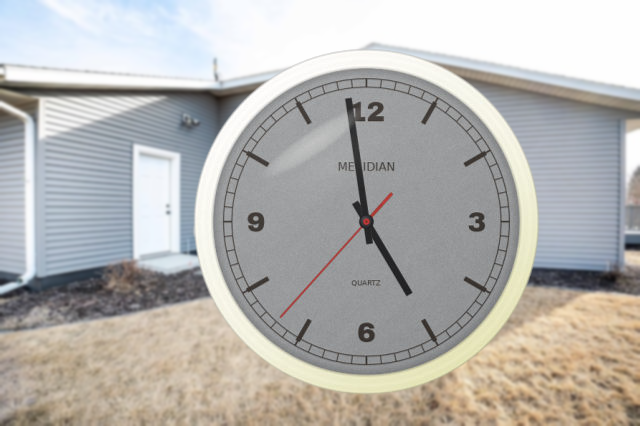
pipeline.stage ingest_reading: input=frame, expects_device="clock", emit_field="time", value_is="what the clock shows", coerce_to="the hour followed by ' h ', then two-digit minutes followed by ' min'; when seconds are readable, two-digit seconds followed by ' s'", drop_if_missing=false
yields 4 h 58 min 37 s
